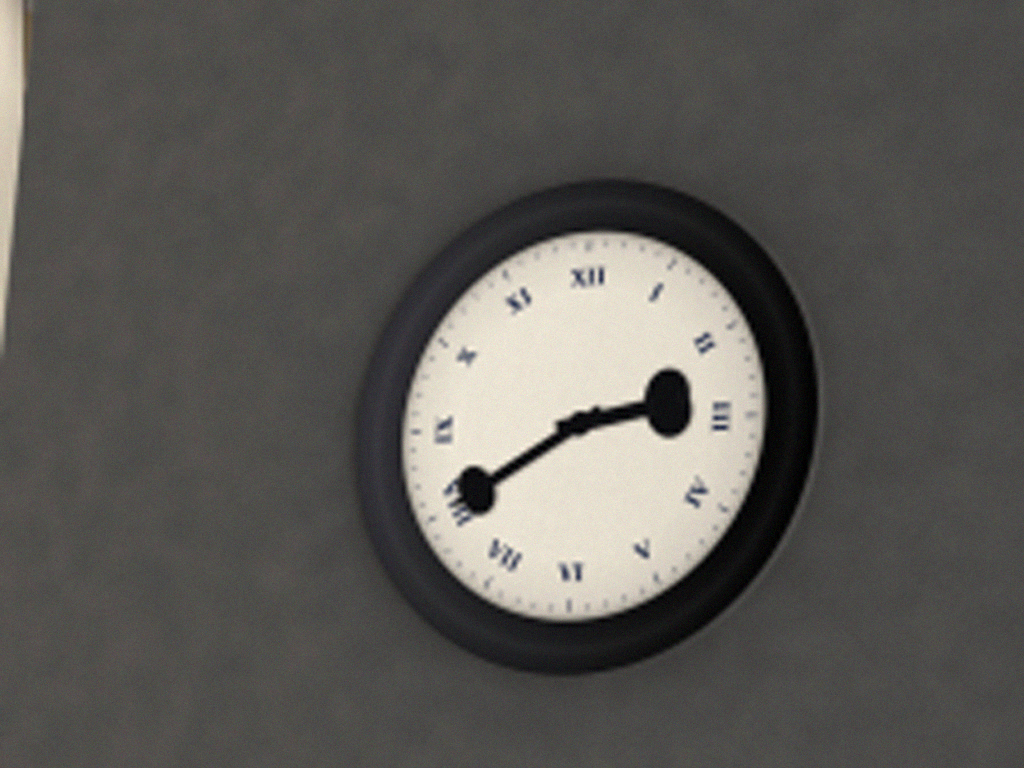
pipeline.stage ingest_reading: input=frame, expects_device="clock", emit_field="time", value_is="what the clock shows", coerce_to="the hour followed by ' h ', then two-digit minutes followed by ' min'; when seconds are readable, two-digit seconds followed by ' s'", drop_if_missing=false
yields 2 h 40 min
